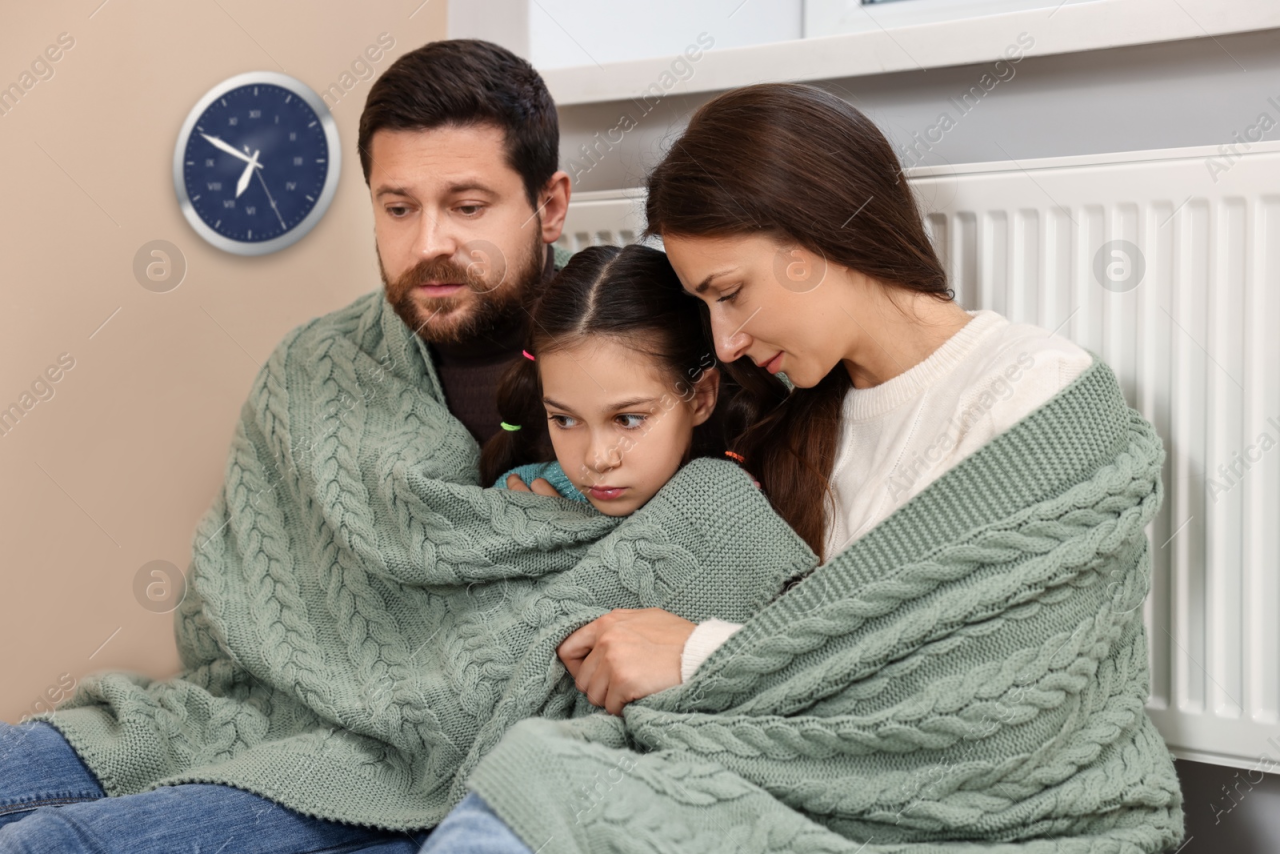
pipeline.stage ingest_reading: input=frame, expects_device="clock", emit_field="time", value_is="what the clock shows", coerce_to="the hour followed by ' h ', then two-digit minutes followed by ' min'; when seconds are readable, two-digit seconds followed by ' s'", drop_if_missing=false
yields 6 h 49 min 25 s
